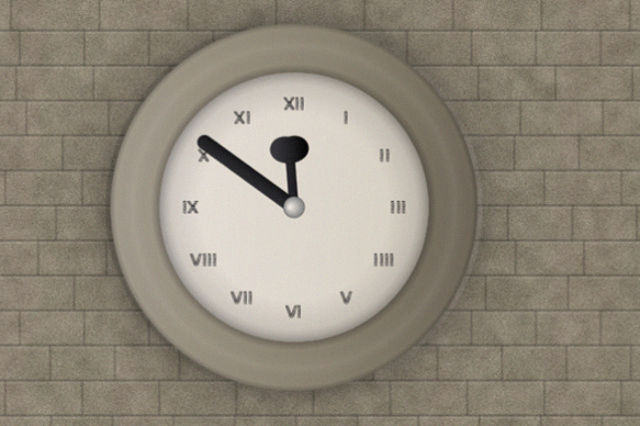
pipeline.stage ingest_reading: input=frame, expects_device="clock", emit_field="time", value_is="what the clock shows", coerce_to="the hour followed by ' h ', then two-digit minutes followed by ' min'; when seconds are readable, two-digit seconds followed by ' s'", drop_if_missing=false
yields 11 h 51 min
